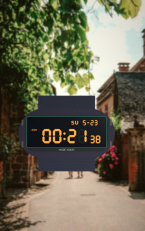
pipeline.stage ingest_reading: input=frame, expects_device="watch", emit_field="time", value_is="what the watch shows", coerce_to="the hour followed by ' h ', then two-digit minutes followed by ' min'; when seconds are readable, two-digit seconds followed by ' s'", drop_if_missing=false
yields 0 h 21 min 38 s
